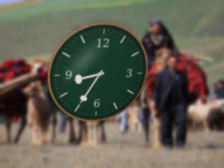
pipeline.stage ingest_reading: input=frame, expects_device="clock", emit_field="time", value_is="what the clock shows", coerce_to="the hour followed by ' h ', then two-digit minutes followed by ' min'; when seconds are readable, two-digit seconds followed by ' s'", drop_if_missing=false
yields 8 h 35 min
